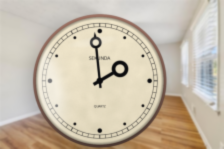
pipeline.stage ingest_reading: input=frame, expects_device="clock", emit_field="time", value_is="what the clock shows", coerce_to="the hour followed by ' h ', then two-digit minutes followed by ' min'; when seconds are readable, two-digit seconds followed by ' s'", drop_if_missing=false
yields 1 h 59 min
